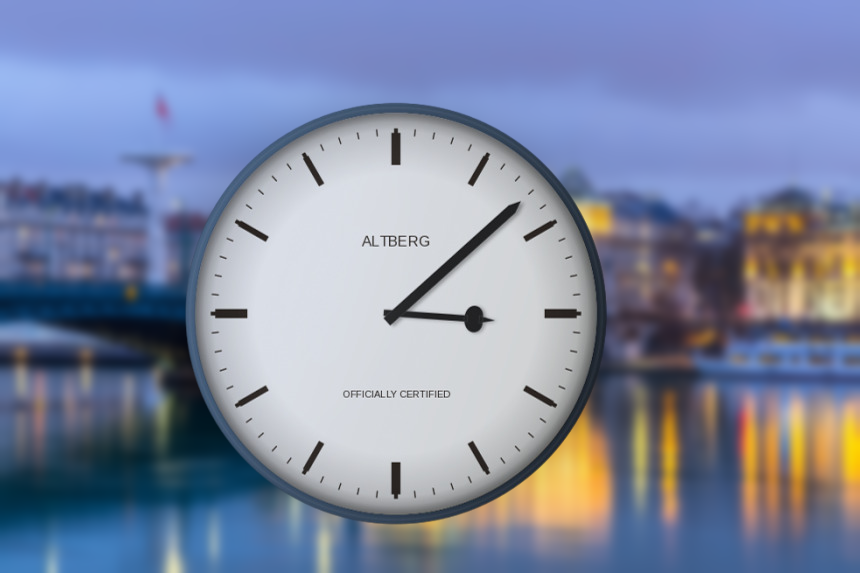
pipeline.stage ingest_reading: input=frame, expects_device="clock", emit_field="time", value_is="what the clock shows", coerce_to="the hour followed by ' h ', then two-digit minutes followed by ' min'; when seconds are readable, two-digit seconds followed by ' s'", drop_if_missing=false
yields 3 h 08 min
